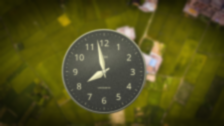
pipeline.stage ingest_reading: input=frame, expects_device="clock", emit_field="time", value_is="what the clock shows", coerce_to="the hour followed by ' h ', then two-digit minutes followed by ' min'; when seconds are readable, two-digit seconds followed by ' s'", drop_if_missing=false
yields 7 h 58 min
